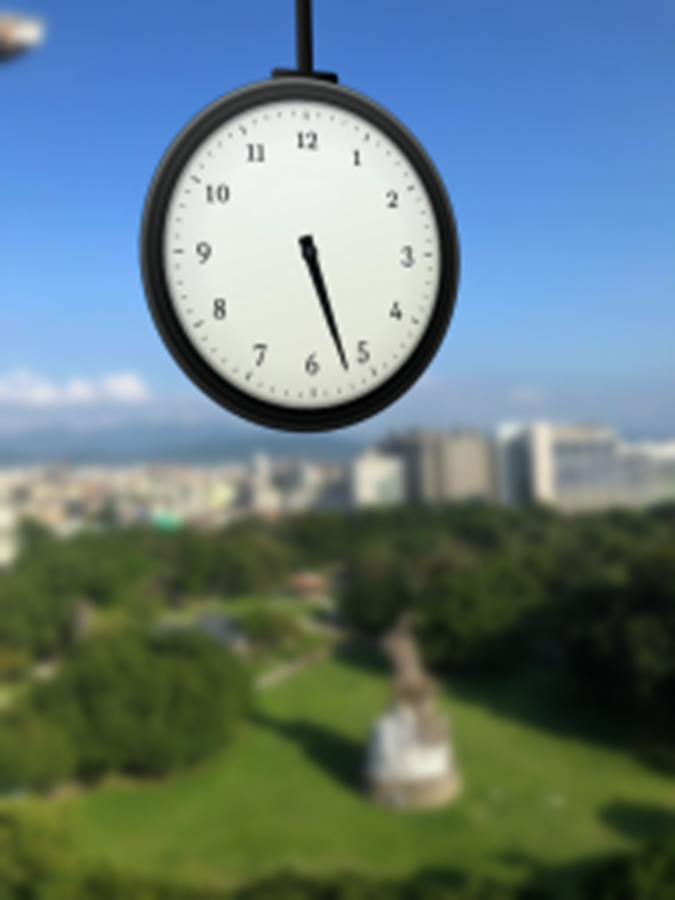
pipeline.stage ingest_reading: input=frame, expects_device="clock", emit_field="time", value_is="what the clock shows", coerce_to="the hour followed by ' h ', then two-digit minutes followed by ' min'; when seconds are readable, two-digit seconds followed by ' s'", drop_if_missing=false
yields 5 h 27 min
